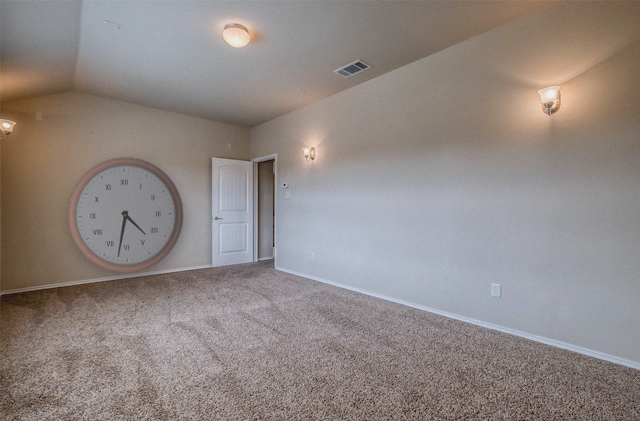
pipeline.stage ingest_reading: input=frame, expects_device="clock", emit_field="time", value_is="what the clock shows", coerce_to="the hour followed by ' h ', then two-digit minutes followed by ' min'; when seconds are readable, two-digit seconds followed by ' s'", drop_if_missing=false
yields 4 h 32 min
